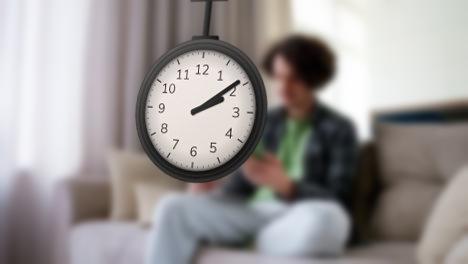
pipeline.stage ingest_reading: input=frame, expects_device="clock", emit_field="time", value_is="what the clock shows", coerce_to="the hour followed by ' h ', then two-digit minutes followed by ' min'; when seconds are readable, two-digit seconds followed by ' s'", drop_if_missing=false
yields 2 h 09 min
